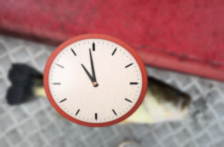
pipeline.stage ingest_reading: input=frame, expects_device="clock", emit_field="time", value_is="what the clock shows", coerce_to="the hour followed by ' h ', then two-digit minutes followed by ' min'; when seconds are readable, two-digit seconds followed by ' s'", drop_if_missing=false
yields 10 h 59 min
